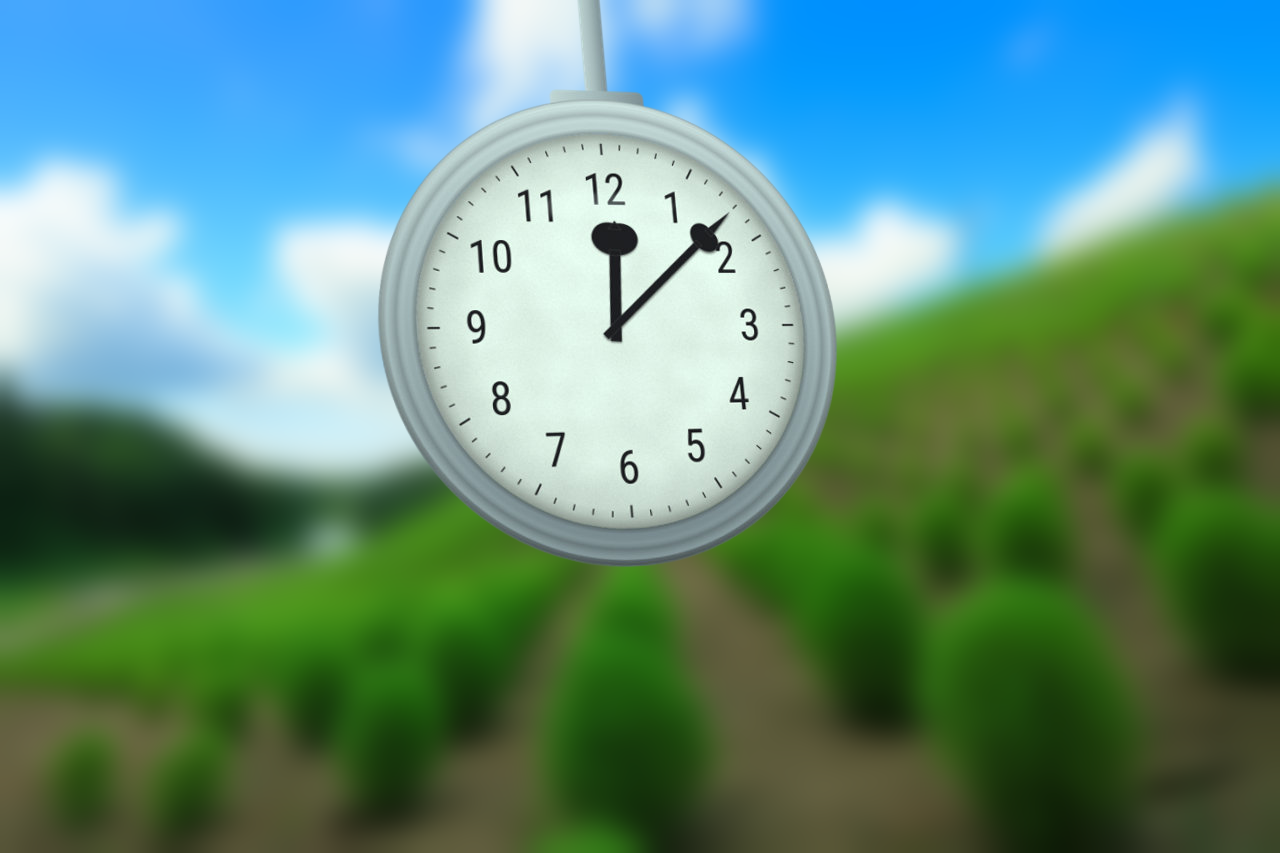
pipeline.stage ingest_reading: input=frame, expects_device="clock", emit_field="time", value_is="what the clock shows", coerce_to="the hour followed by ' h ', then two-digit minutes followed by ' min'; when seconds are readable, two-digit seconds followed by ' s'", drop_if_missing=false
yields 12 h 08 min
